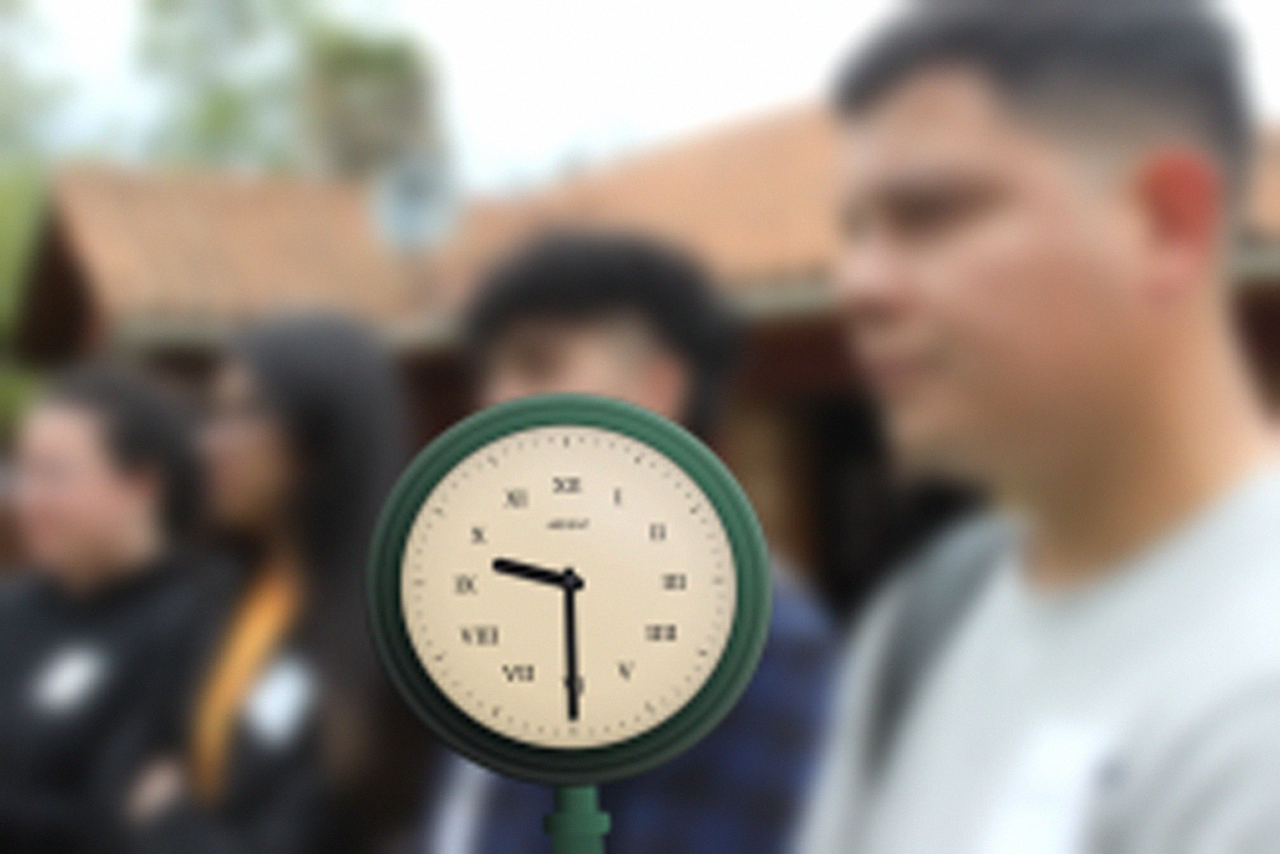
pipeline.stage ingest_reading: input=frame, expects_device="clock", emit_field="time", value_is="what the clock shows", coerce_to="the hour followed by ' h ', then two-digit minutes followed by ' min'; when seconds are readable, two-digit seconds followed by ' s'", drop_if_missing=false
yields 9 h 30 min
